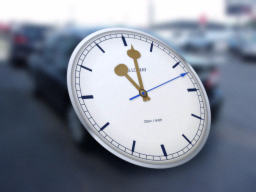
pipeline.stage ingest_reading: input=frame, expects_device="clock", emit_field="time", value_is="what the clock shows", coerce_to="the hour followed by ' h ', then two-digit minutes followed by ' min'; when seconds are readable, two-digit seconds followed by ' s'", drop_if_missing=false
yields 11 h 01 min 12 s
